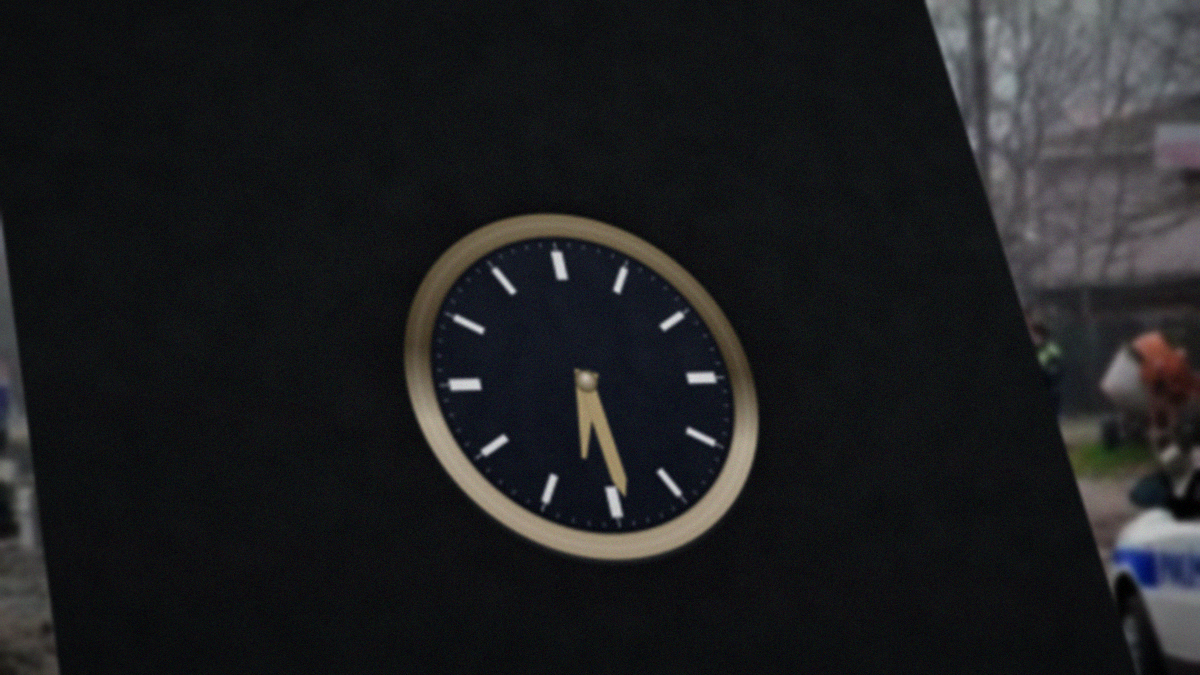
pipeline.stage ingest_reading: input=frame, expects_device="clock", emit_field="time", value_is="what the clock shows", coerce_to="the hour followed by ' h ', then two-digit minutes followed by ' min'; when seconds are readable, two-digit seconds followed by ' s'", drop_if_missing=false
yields 6 h 29 min
